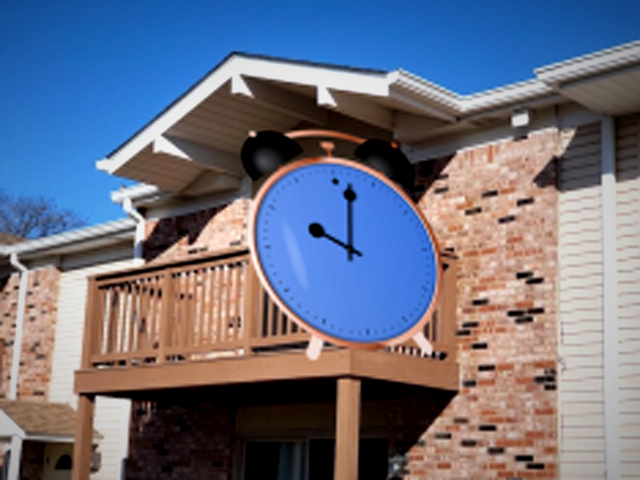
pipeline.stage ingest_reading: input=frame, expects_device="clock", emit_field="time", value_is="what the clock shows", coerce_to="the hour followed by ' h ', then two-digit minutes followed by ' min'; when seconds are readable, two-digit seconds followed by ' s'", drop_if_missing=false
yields 10 h 02 min
